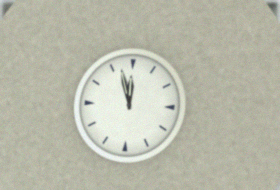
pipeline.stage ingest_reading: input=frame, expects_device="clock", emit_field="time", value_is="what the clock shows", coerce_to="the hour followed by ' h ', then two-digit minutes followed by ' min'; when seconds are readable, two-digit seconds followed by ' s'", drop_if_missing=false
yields 11 h 57 min
